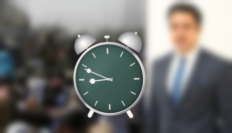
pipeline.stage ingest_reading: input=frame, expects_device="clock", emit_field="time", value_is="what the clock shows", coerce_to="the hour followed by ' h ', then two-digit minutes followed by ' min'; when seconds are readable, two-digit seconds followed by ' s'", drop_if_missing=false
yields 8 h 49 min
